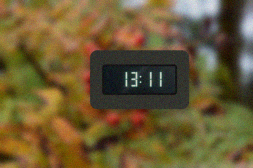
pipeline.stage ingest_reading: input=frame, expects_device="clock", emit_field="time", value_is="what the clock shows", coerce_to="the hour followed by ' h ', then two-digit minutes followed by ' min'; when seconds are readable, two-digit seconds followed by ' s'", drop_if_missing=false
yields 13 h 11 min
